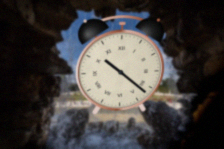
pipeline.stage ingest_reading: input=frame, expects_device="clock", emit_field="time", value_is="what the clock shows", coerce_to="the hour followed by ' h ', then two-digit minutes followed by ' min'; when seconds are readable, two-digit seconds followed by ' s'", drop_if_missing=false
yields 10 h 22 min
